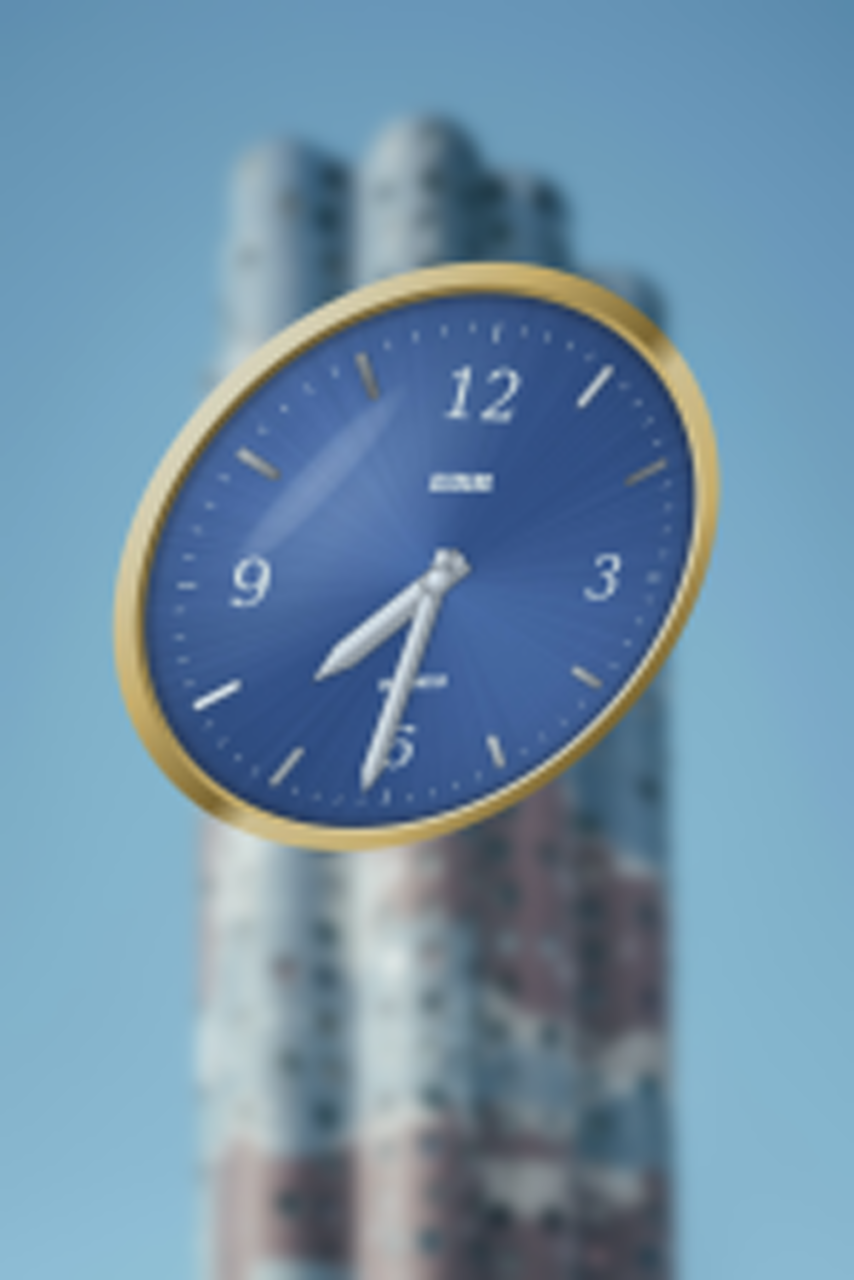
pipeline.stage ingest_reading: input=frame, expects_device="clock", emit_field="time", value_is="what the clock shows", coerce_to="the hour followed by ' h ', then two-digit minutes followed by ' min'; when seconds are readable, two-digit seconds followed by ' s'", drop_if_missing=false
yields 7 h 31 min
